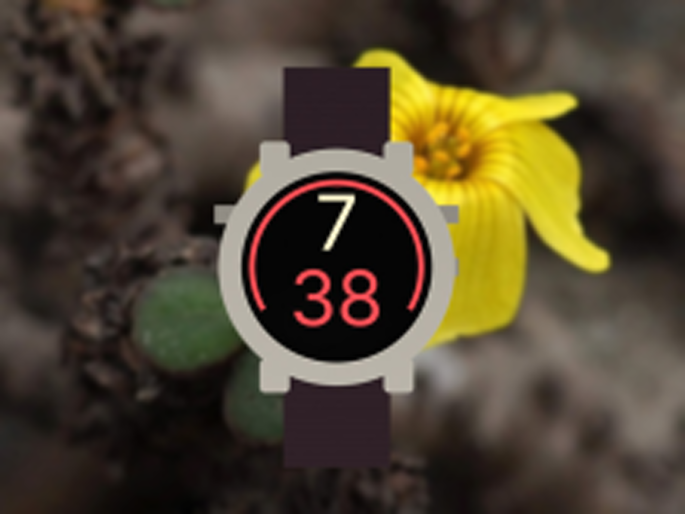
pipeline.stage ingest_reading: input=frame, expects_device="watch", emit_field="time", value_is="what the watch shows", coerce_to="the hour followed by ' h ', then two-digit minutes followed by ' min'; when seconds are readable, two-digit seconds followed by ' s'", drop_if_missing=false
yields 7 h 38 min
